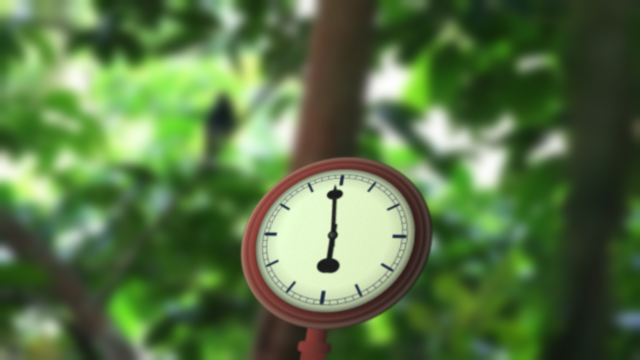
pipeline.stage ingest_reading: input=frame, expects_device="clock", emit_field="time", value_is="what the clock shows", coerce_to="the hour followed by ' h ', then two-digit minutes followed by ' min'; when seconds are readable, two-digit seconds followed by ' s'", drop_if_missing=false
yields 5 h 59 min
